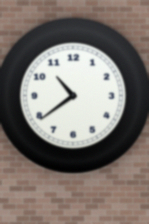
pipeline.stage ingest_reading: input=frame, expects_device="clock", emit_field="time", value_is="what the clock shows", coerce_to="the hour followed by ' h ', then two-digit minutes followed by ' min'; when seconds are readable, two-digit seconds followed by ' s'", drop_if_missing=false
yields 10 h 39 min
